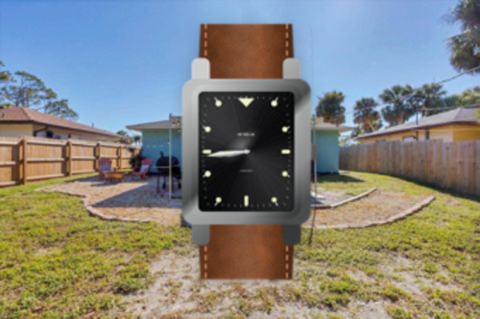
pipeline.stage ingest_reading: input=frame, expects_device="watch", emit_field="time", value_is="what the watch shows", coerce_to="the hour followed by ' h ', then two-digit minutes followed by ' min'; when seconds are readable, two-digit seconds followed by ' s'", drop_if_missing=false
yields 8 h 44 min
